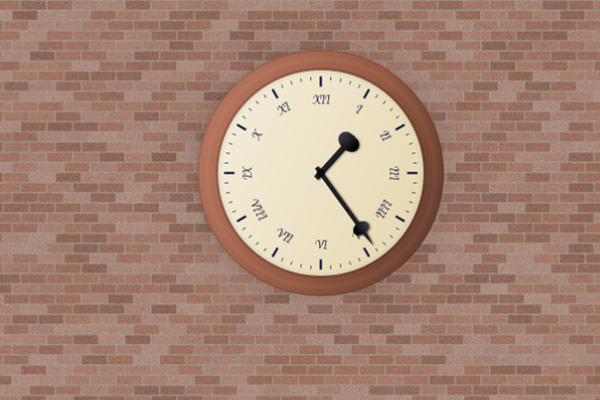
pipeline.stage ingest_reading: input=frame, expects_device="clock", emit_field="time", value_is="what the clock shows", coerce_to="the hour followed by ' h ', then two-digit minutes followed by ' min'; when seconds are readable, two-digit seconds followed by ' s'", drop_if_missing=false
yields 1 h 24 min
